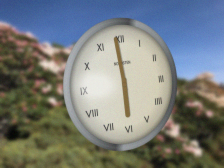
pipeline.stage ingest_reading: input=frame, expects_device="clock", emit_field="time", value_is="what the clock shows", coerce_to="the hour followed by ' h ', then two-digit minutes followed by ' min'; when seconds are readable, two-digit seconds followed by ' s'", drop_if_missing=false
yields 5 h 59 min
